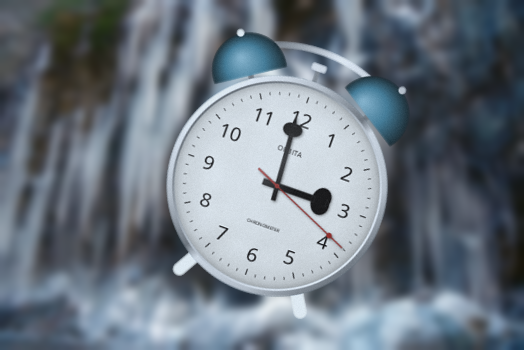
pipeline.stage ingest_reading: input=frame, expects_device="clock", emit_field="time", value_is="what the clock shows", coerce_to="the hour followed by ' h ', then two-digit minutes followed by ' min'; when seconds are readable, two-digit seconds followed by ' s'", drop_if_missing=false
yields 2 h 59 min 19 s
